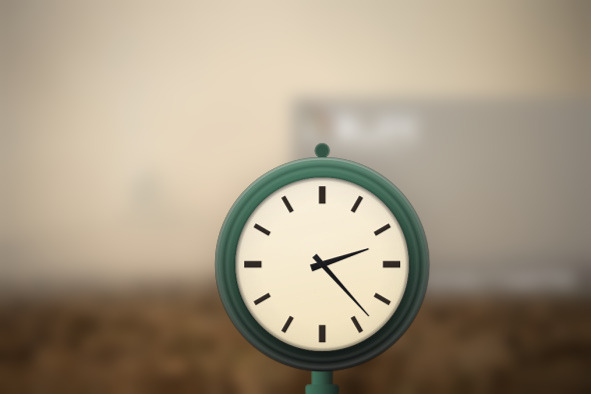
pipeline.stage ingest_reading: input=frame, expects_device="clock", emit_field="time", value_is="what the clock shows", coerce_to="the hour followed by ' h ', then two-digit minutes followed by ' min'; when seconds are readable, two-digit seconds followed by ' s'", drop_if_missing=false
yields 2 h 23 min
